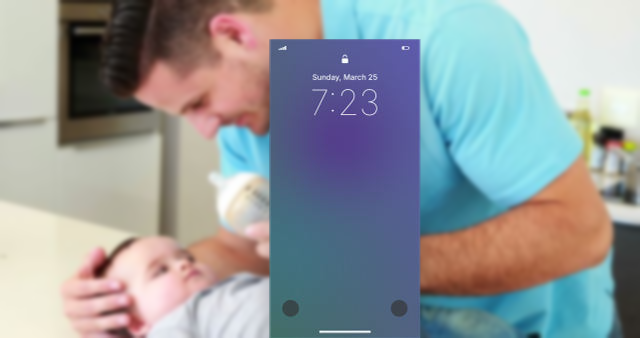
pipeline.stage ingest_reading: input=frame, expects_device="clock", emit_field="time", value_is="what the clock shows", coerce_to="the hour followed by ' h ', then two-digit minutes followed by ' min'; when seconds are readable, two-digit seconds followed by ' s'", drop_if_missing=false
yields 7 h 23 min
